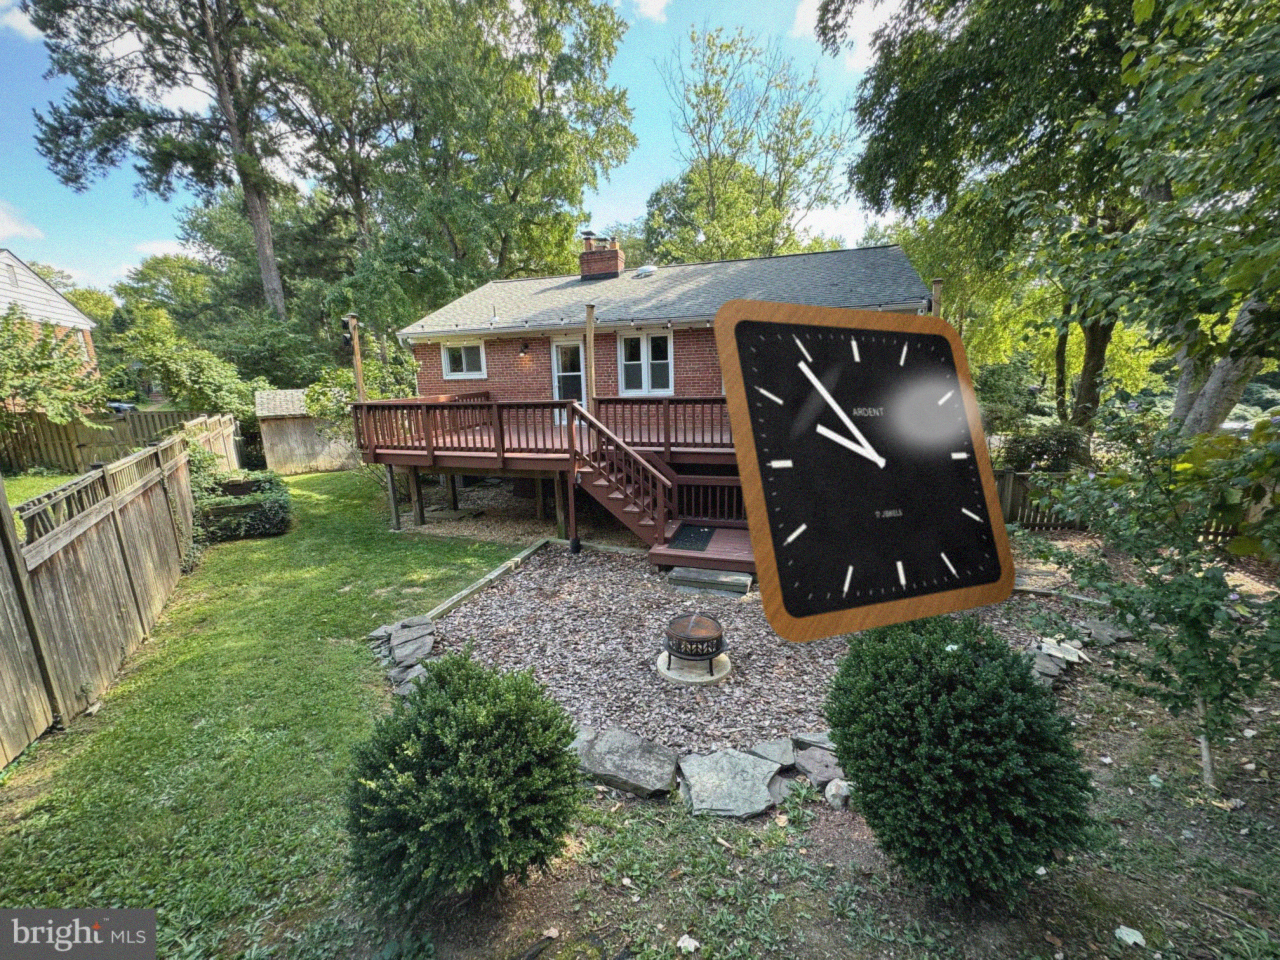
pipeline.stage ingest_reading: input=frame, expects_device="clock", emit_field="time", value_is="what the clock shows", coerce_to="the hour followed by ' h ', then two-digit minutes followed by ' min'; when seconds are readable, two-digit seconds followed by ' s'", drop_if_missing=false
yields 9 h 54 min
